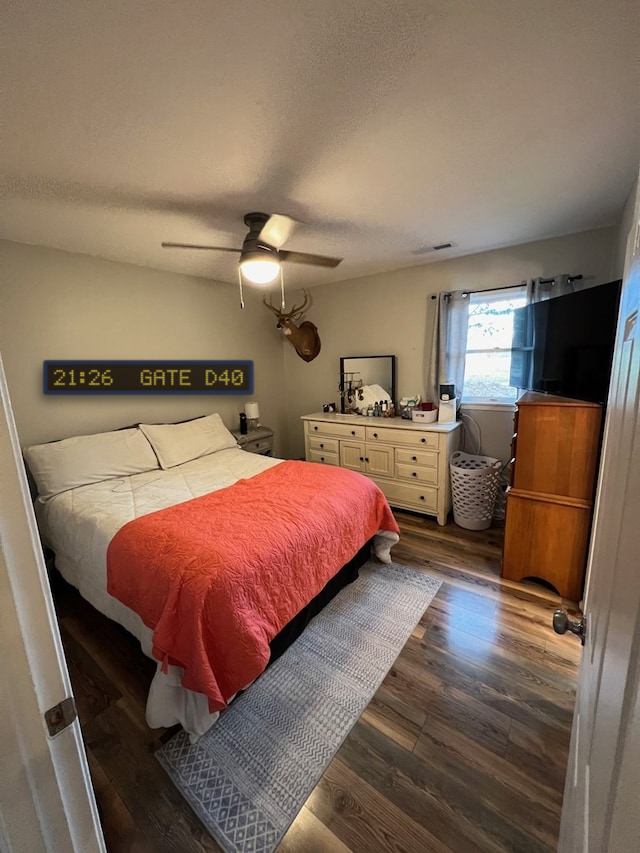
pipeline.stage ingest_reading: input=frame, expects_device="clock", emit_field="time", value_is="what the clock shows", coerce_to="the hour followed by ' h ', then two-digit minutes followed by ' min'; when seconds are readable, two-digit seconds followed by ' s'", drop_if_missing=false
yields 21 h 26 min
